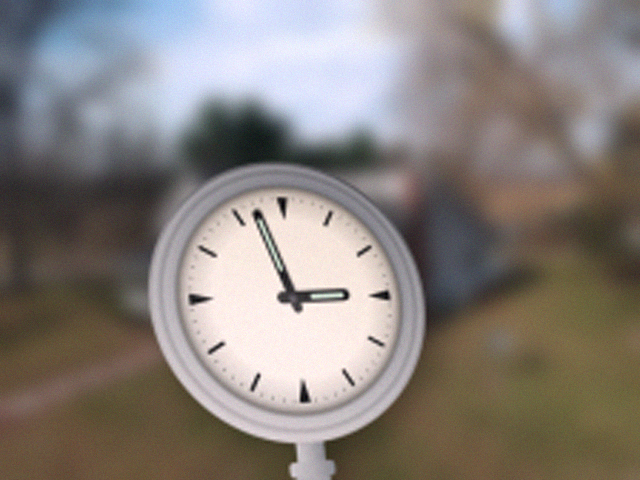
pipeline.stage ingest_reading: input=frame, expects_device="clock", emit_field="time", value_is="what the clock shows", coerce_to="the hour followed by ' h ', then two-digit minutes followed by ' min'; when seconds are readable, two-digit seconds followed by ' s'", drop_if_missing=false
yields 2 h 57 min
